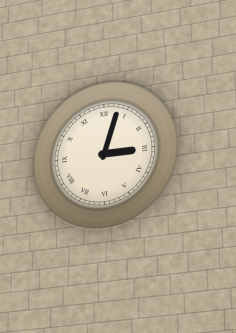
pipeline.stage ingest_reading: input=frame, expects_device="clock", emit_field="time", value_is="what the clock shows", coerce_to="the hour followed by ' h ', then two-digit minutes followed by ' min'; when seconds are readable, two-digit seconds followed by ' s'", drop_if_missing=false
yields 3 h 03 min
